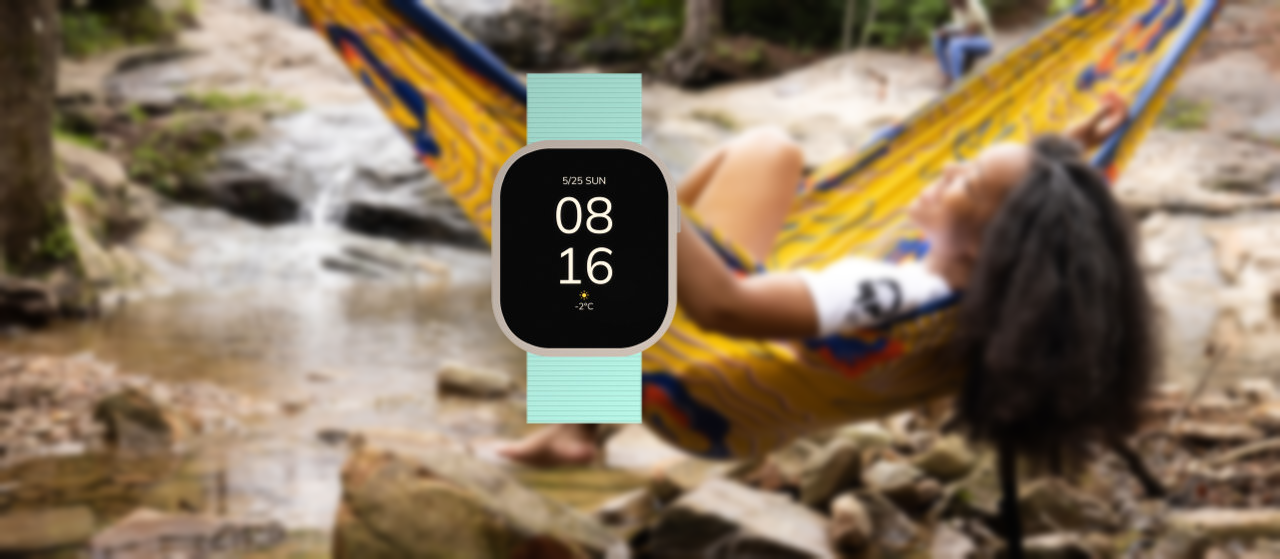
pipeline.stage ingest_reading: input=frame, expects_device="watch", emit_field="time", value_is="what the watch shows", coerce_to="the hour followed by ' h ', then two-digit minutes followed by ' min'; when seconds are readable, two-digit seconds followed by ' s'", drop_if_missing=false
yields 8 h 16 min
